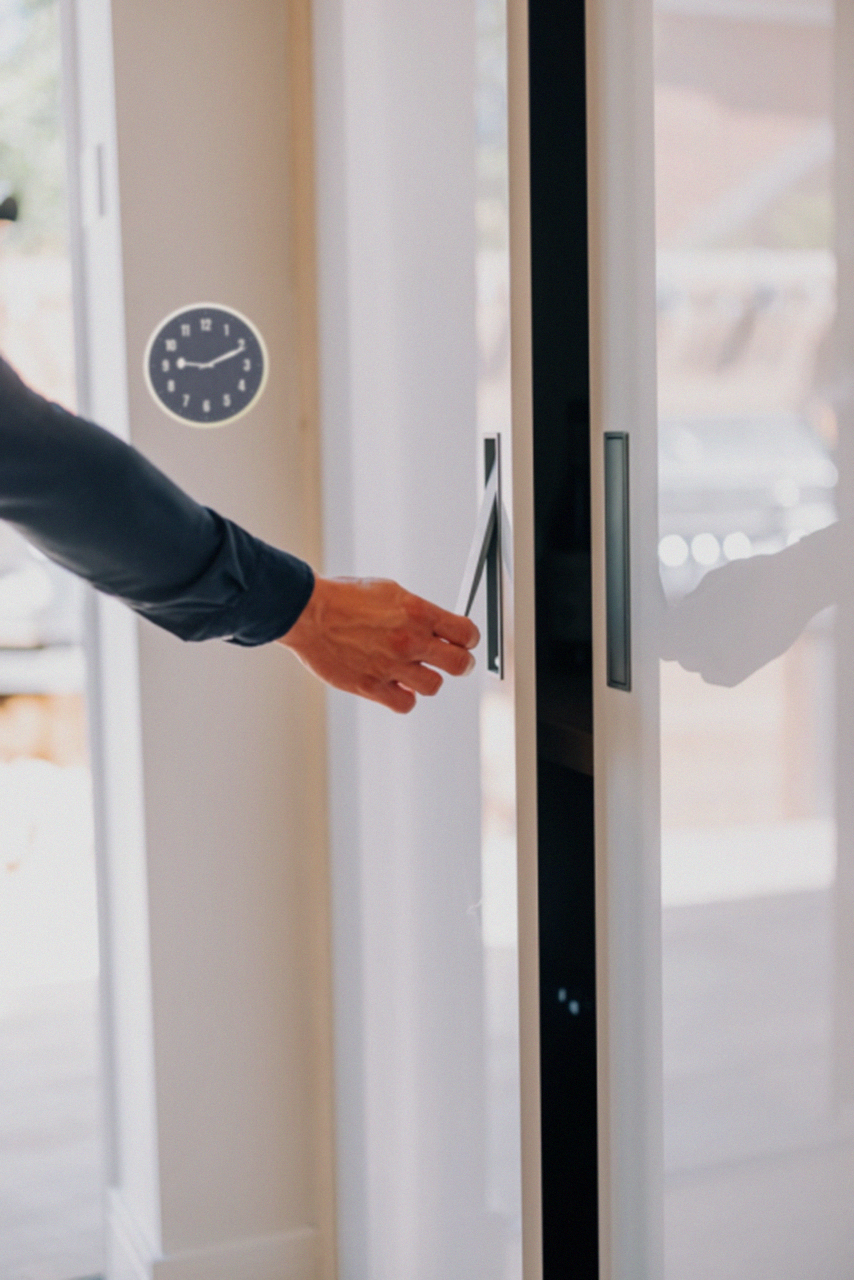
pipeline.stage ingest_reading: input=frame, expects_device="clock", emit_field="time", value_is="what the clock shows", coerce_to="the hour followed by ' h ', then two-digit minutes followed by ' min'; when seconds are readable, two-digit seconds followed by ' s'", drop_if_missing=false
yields 9 h 11 min
